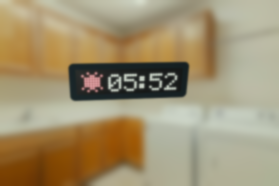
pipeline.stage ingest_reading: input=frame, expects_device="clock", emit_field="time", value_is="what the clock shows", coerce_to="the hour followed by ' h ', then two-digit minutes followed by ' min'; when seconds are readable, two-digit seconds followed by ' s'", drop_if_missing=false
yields 5 h 52 min
